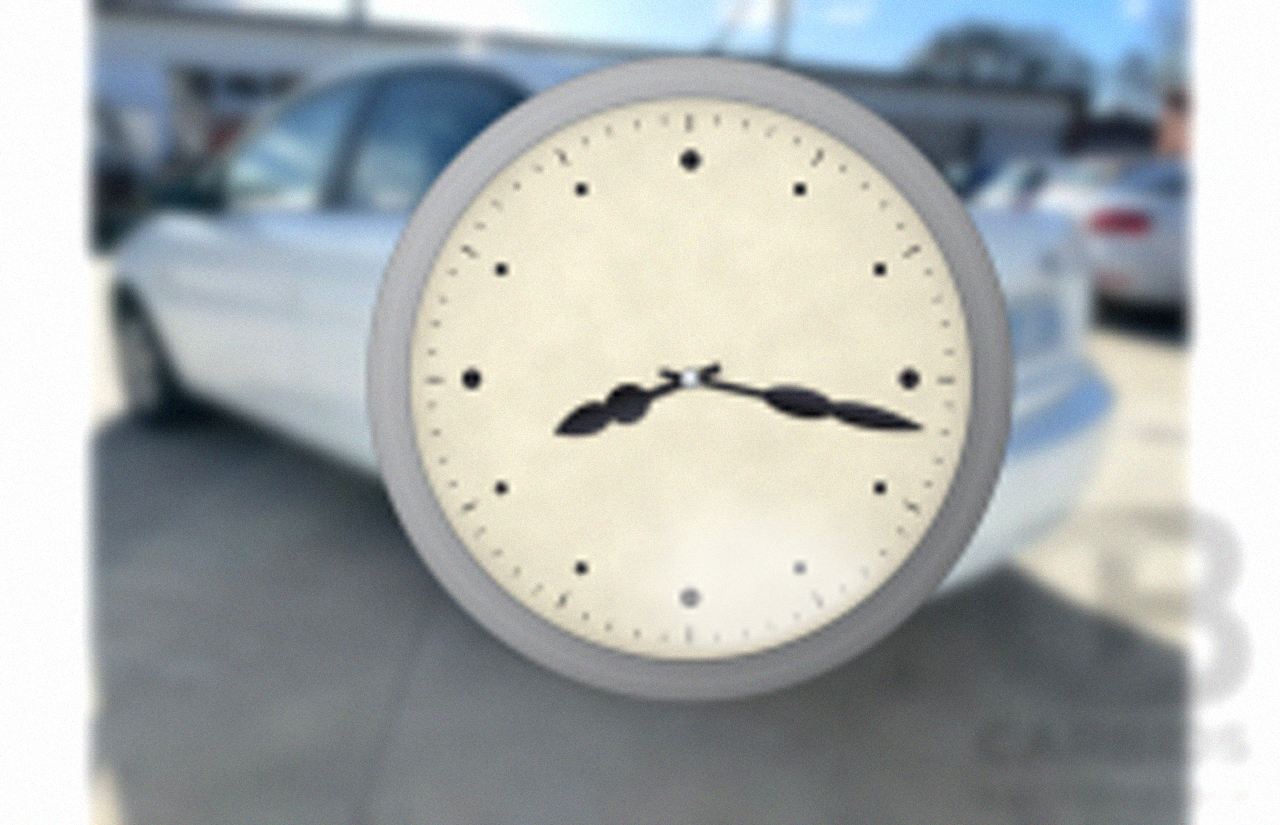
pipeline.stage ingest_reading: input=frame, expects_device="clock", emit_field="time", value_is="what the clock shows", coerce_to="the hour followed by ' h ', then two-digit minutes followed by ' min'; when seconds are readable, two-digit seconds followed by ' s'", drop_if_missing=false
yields 8 h 17 min
